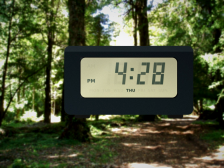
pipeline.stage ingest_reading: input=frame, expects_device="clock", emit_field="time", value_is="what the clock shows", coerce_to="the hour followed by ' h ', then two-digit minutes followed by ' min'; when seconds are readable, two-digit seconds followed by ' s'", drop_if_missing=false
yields 4 h 28 min
